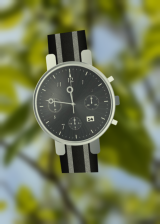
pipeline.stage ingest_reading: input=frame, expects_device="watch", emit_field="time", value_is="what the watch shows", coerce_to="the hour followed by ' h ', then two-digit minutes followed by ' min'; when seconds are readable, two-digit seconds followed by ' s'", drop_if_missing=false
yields 11 h 47 min
